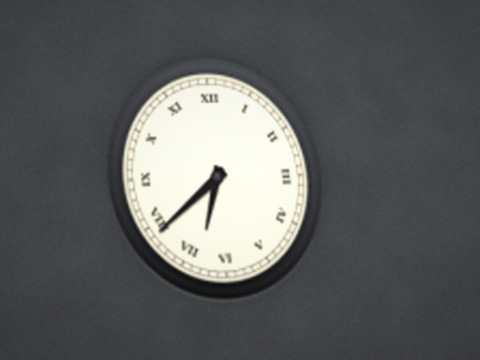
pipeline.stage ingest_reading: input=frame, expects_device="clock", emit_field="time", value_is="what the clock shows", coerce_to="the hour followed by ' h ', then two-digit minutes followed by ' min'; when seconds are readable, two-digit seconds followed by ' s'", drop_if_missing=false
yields 6 h 39 min
